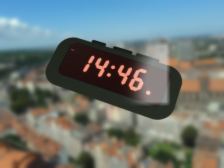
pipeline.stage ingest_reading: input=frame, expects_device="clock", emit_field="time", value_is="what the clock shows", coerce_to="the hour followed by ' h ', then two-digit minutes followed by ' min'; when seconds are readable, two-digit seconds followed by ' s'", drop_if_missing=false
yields 14 h 46 min
